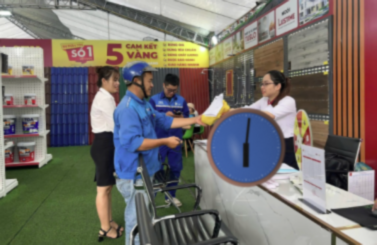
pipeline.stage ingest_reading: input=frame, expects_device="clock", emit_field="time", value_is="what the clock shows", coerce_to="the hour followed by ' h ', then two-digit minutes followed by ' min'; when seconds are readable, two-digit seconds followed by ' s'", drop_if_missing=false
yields 6 h 01 min
